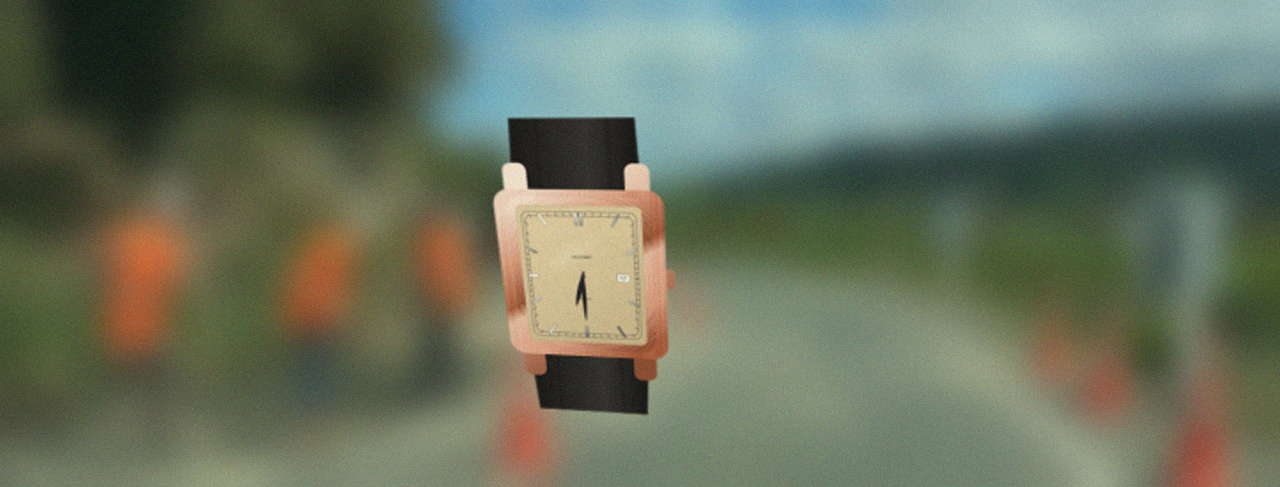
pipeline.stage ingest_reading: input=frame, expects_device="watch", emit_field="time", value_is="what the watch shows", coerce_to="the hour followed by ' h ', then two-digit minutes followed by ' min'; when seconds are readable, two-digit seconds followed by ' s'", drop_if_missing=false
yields 6 h 30 min
